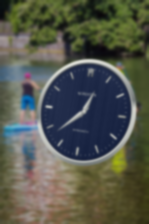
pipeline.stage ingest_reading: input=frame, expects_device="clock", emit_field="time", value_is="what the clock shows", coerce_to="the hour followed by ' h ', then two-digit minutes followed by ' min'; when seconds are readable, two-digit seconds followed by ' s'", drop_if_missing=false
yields 12 h 38 min
